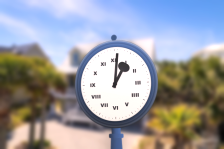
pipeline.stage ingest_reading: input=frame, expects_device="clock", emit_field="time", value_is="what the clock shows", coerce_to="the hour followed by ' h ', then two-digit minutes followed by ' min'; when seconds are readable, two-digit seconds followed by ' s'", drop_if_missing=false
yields 1 h 01 min
